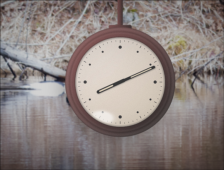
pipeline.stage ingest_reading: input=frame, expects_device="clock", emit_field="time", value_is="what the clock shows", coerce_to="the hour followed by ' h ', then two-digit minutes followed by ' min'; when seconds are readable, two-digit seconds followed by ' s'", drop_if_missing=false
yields 8 h 11 min
